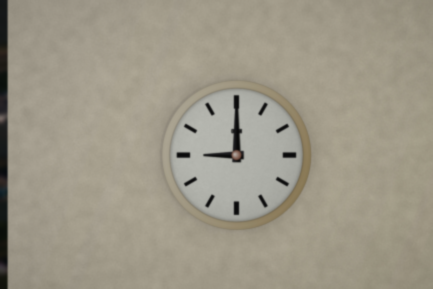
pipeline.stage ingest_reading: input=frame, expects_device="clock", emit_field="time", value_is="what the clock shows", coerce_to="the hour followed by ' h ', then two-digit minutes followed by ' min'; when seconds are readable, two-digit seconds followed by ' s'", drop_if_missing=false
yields 9 h 00 min
